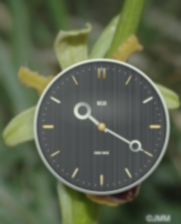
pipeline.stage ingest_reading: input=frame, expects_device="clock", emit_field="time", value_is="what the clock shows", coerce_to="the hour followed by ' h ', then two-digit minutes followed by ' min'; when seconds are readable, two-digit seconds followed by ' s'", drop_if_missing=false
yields 10 h 20 min
